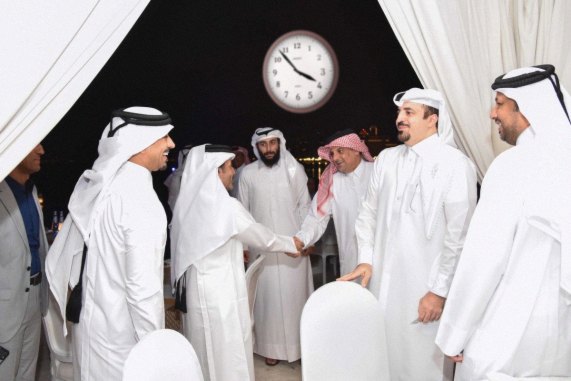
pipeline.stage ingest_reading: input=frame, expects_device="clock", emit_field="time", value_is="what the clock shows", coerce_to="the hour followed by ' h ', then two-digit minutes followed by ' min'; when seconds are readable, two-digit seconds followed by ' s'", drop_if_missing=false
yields 3 h 53 min
